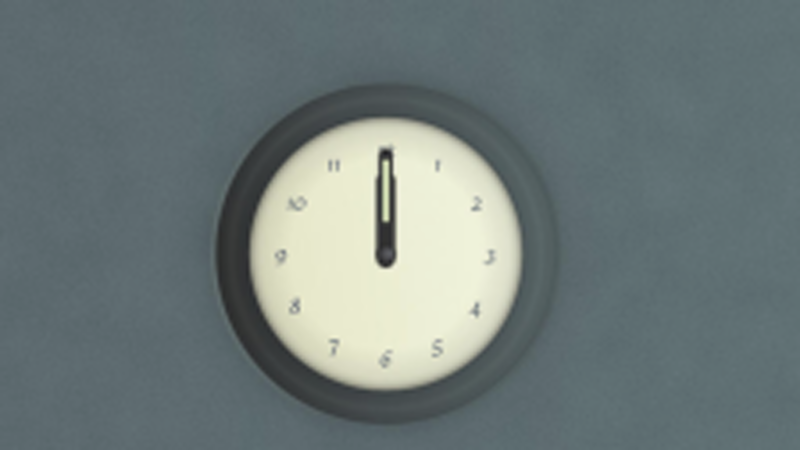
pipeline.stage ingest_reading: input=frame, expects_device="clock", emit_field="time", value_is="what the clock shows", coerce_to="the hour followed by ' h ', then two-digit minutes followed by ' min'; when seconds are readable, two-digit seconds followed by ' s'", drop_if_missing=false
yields 12 h 00 min
